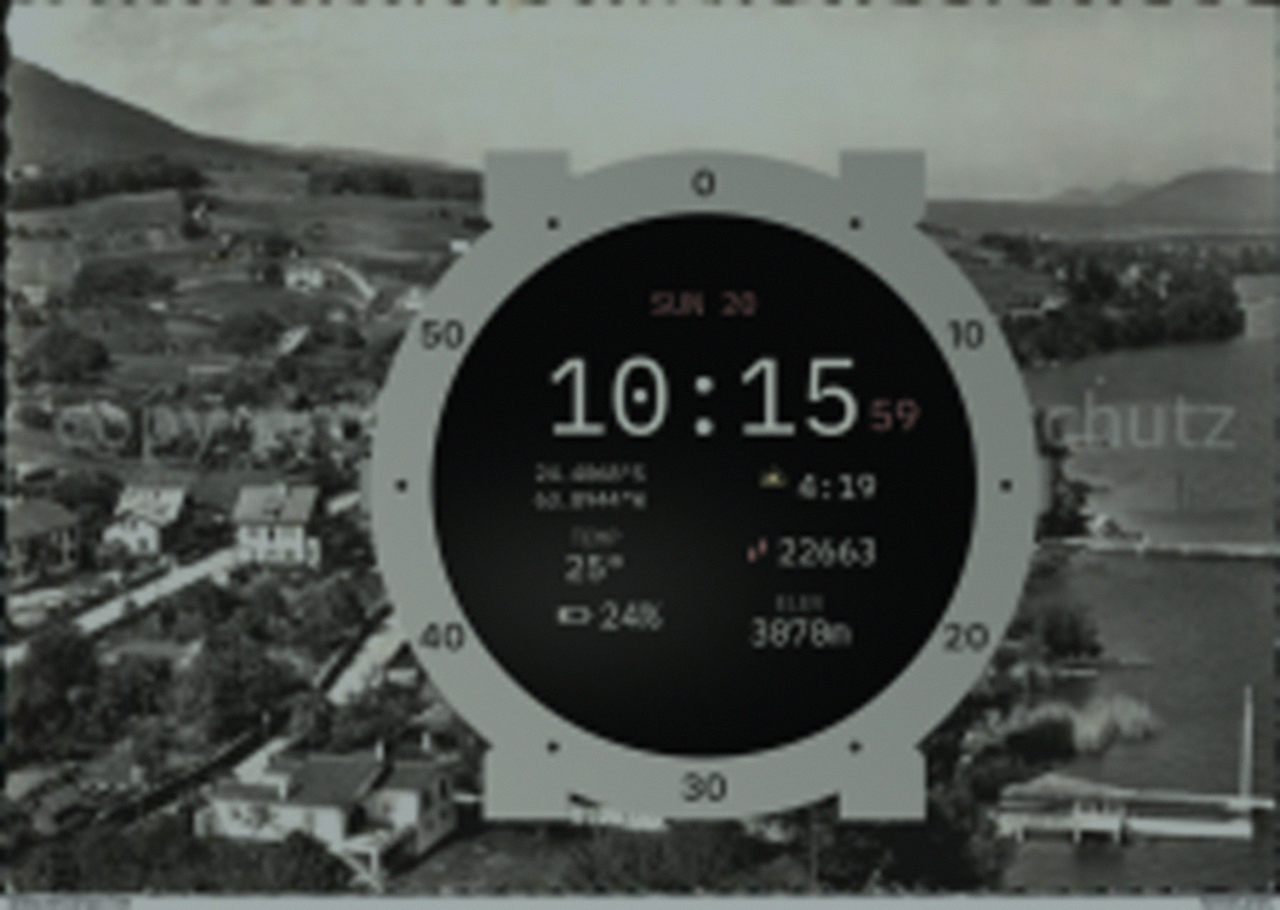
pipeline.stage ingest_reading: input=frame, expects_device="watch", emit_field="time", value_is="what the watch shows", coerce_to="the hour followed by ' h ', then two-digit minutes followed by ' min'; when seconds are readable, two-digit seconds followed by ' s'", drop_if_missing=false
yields 10 h 15 min 59 s
